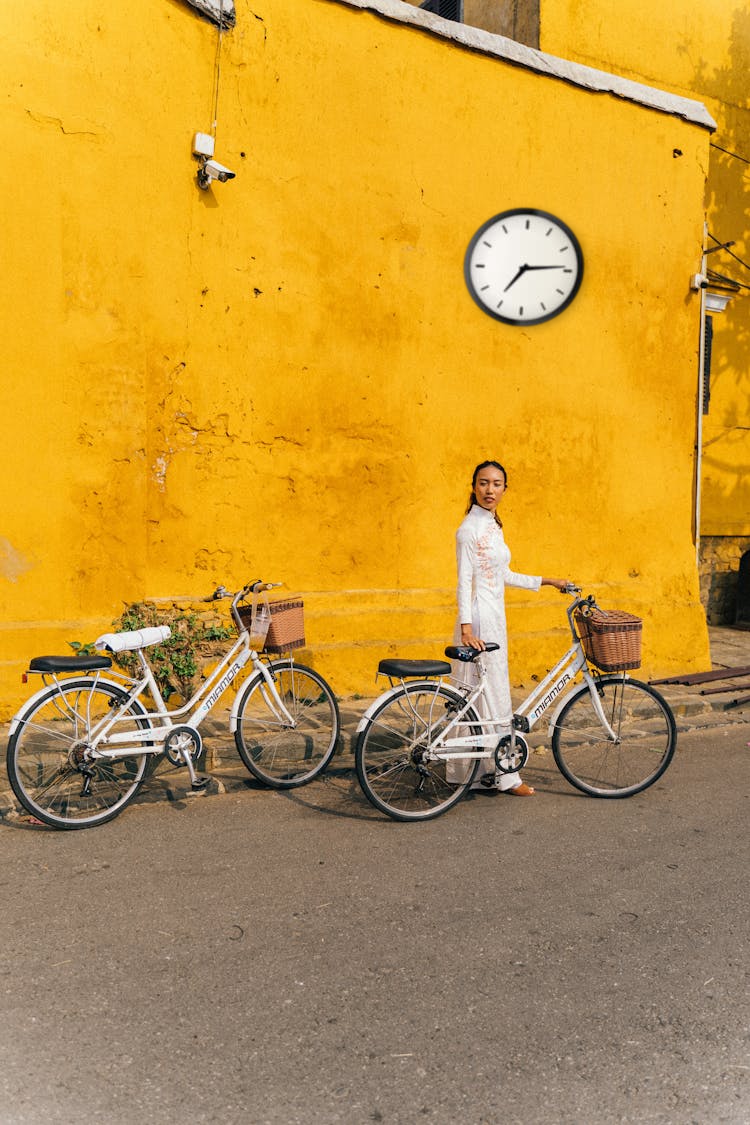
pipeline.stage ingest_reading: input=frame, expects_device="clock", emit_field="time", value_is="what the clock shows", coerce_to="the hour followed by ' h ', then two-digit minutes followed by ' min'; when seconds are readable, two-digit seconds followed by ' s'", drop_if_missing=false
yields 7 h 14 min
